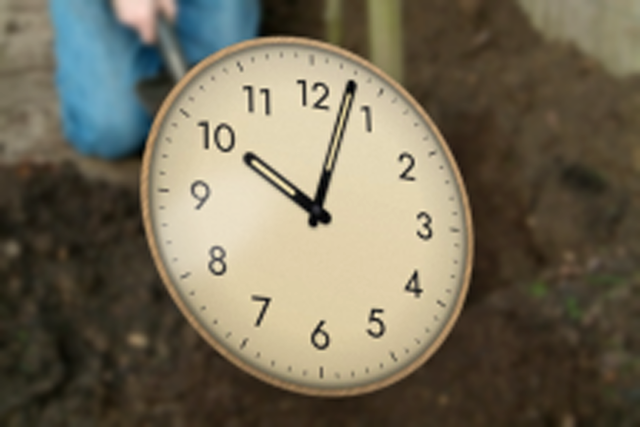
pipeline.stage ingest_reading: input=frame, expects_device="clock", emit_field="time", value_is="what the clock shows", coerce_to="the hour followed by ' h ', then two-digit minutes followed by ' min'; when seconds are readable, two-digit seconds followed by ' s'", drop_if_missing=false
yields 10 h 03 min
